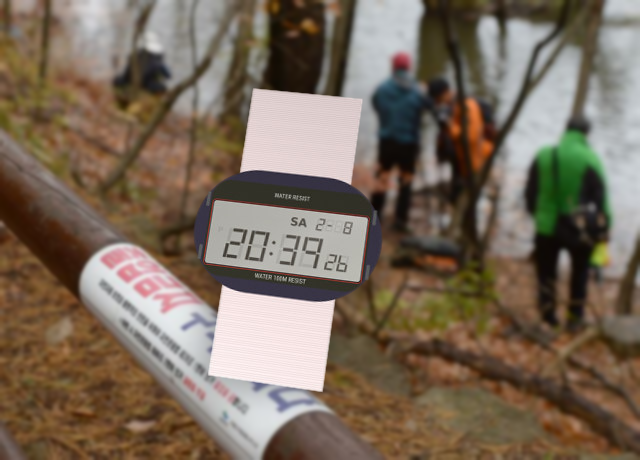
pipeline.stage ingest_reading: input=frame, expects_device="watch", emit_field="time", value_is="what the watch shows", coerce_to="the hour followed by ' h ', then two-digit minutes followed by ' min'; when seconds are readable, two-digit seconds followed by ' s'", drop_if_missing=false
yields 20 h 39 min 26 s
